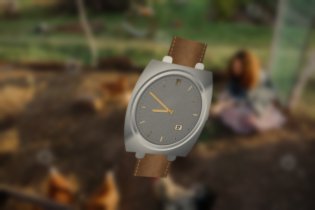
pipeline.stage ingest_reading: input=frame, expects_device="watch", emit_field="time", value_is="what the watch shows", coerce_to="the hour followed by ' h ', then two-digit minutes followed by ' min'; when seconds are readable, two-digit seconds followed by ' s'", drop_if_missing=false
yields 8 h 50 min
